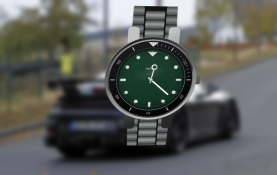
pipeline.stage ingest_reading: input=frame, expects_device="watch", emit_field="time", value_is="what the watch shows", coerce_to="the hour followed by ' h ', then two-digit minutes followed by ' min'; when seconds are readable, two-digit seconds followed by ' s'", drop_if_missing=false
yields 12 h 22 min
